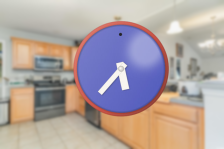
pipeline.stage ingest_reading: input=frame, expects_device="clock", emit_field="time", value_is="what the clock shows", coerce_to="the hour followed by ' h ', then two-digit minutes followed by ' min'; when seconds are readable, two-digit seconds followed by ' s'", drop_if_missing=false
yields 5 h 37 min
